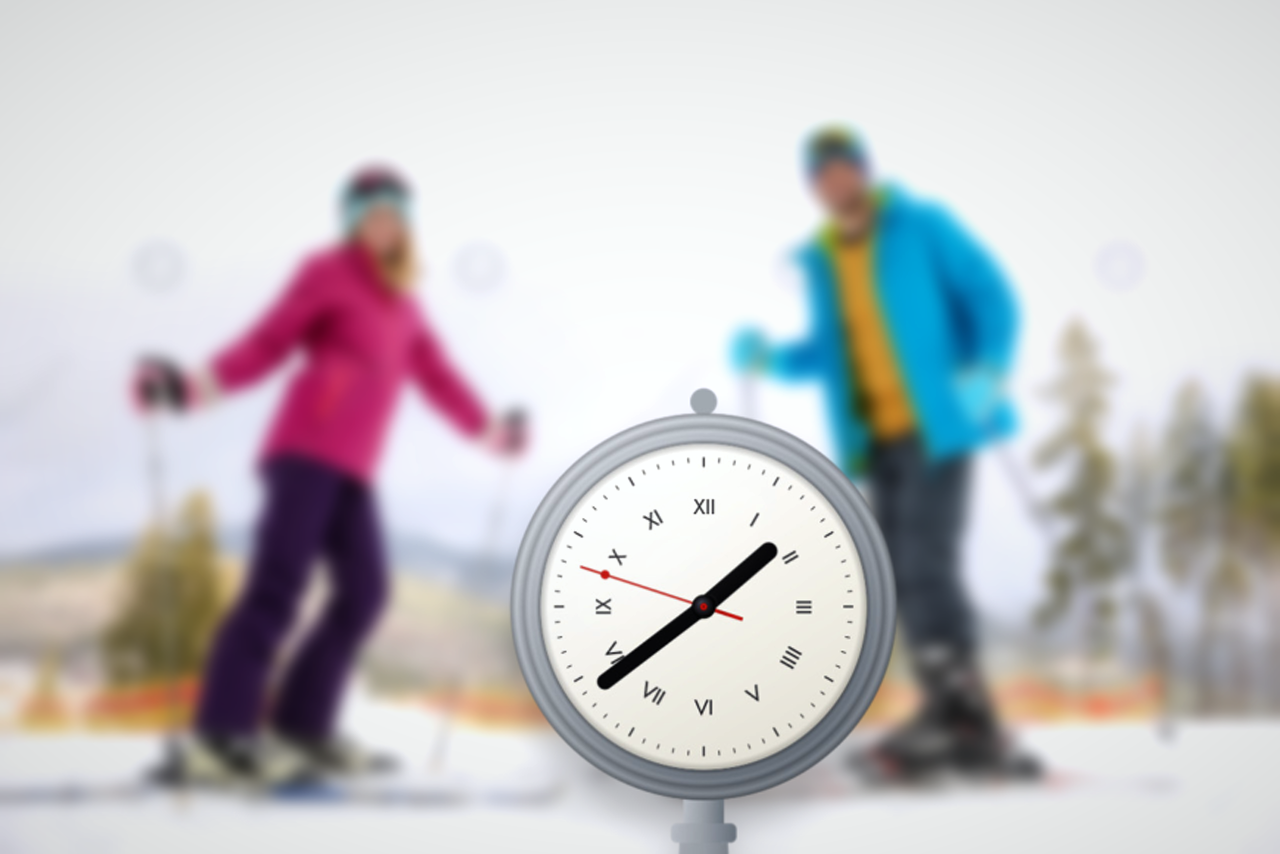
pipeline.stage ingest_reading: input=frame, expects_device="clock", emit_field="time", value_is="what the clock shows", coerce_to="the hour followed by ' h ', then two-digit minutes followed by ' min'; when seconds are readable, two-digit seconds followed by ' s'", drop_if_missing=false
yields 1 h 38 min 48 s
